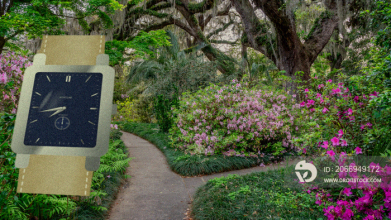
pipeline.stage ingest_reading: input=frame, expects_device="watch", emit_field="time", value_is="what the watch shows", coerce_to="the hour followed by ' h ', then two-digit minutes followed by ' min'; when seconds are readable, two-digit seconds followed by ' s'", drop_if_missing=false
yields 7 h 43 min
